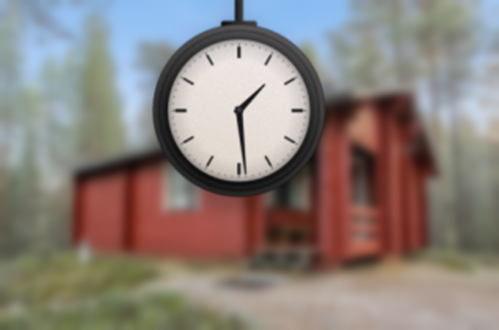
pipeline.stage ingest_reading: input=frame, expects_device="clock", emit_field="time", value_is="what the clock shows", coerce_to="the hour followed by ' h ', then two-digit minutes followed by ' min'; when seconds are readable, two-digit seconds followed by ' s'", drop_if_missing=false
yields 1 h 29 min
